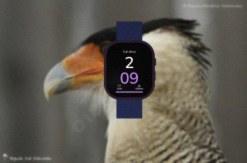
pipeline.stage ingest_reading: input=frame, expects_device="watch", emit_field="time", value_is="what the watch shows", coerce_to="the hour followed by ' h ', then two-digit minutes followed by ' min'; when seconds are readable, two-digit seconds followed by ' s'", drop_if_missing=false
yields 2 h 09 min
